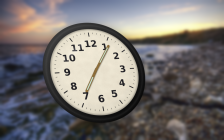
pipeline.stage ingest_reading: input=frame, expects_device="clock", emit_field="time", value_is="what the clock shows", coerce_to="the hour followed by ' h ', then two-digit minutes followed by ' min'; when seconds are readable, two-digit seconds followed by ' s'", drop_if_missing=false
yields 7 h 06 min
